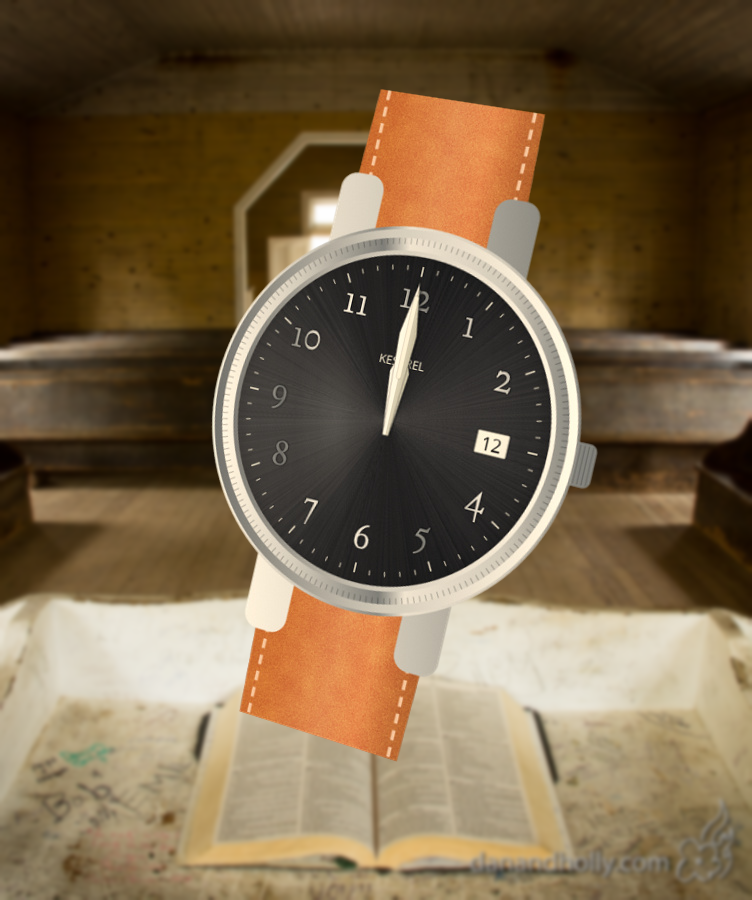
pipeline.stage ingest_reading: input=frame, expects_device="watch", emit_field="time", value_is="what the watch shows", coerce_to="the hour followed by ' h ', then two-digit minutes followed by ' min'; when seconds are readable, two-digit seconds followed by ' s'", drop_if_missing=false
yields 12 h 00 min
